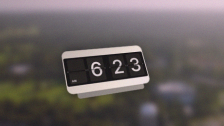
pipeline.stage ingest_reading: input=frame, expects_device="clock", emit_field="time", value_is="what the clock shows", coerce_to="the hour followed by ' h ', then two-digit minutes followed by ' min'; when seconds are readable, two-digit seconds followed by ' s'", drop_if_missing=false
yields 6 h 23 min
